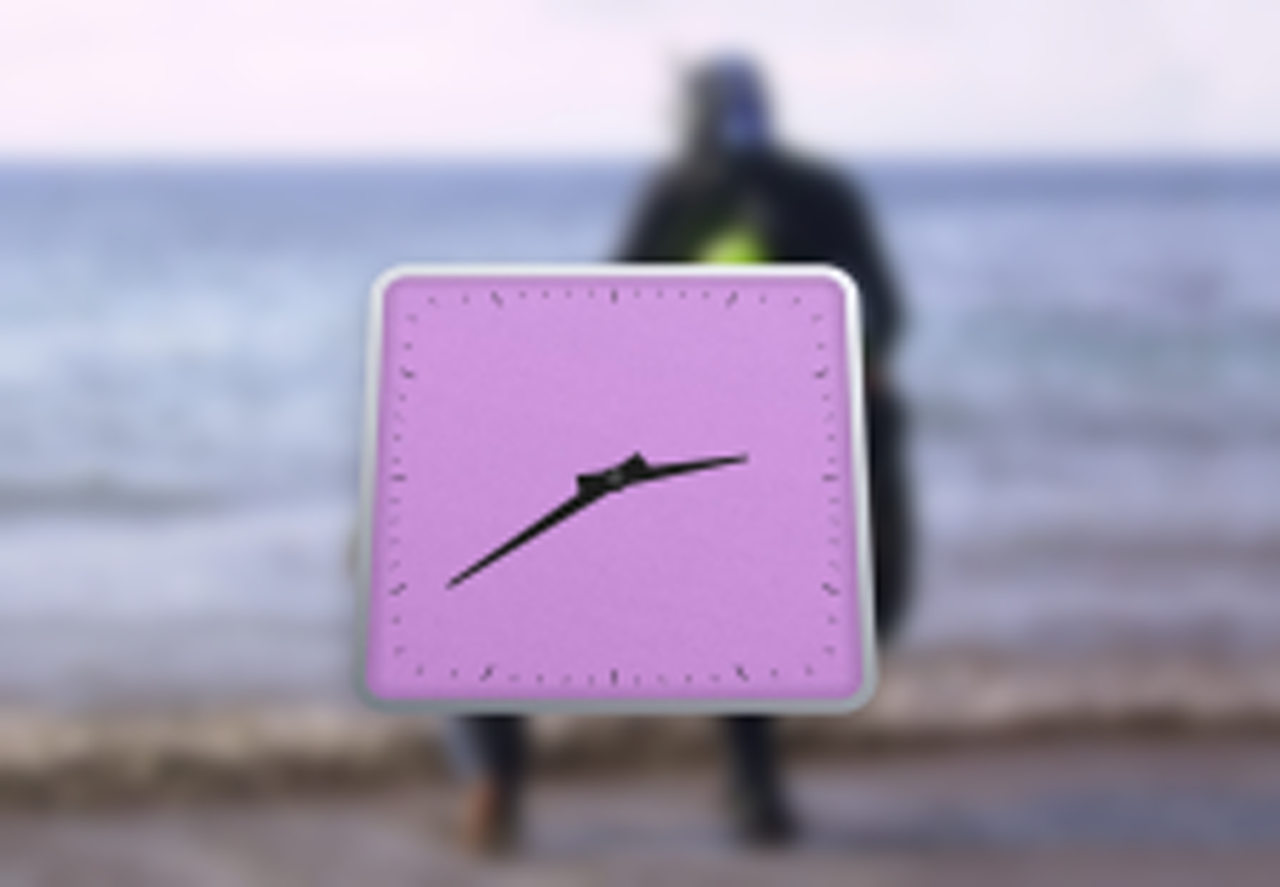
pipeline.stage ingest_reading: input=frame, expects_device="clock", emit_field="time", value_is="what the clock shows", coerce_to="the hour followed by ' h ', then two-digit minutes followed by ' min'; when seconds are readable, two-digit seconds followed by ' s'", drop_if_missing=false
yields 2 h 39 min
